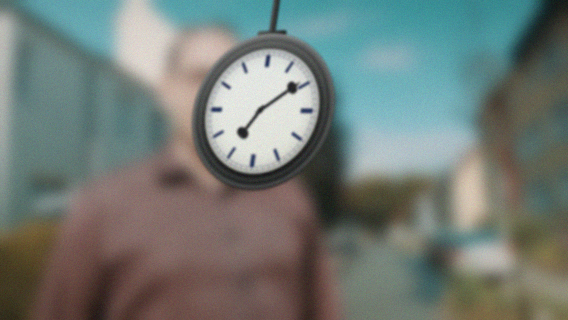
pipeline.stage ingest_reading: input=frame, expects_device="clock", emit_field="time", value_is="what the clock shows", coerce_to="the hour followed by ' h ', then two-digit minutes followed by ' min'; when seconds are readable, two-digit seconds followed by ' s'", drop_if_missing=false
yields 7 h 09 min
